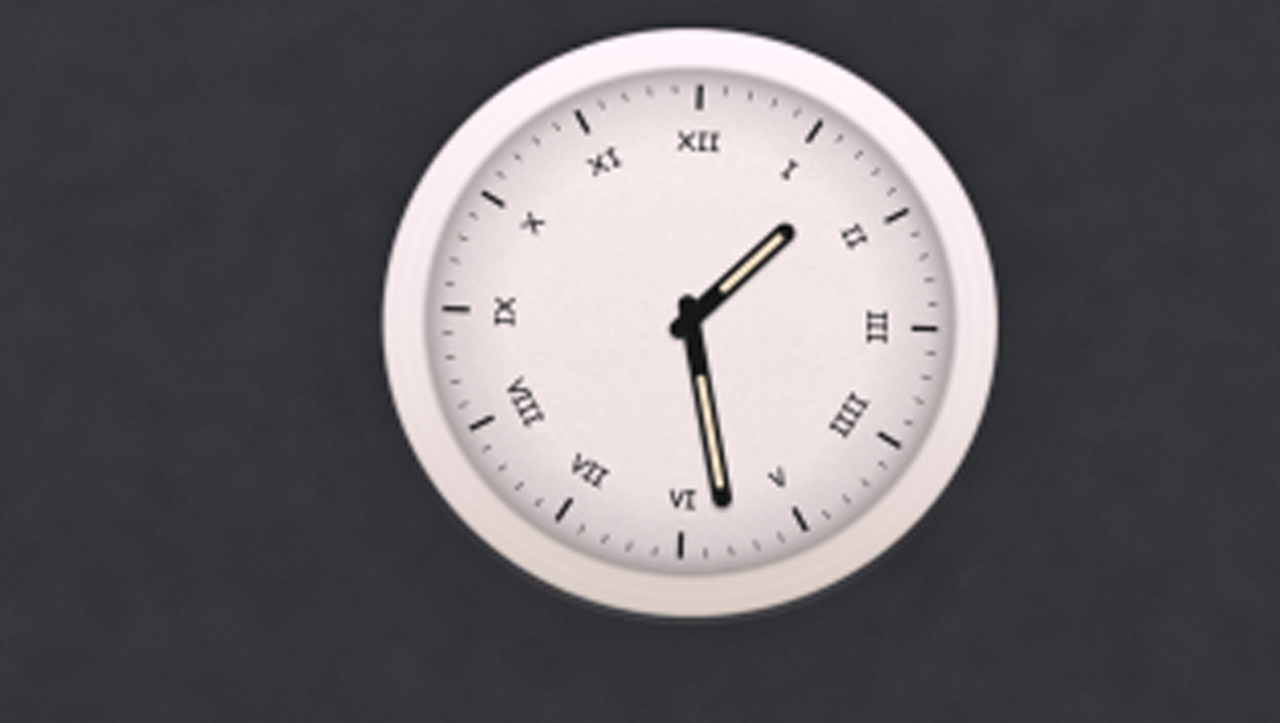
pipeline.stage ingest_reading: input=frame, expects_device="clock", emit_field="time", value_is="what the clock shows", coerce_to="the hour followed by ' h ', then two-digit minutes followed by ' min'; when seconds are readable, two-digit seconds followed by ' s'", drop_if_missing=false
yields 1 h 28 min
